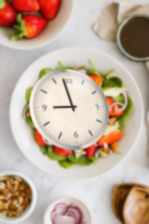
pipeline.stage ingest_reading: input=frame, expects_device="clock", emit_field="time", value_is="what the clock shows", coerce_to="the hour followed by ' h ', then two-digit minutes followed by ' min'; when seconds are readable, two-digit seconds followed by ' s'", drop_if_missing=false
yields 8 h 58 min
